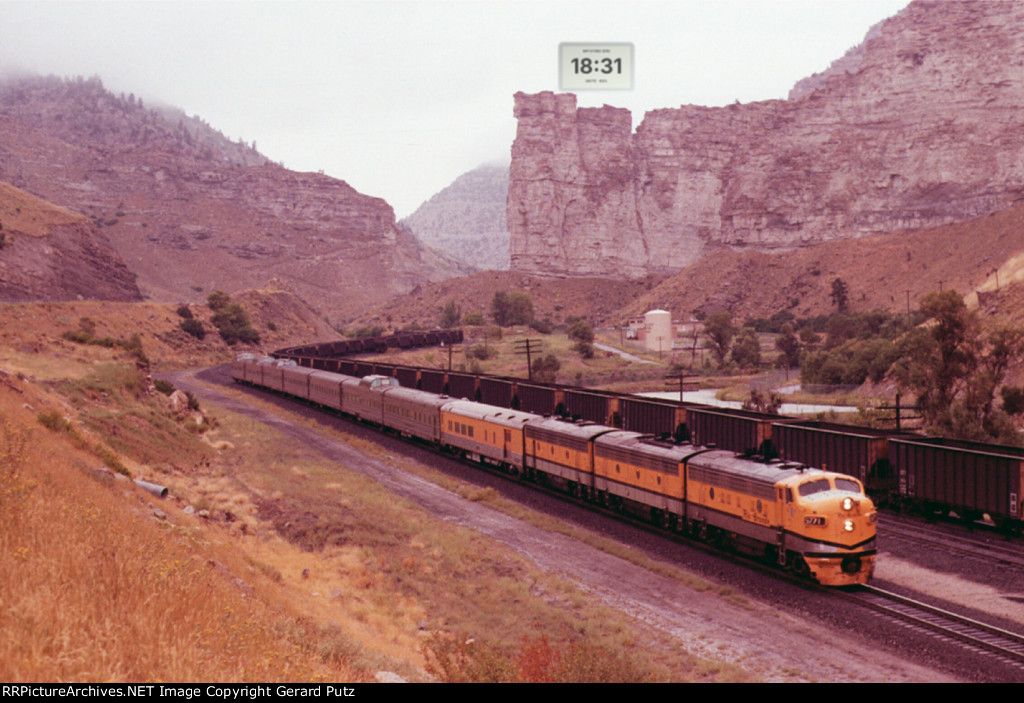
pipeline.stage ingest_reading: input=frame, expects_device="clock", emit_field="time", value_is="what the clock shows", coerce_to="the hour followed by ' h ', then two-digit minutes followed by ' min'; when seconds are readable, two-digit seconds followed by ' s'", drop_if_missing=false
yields 18 h 31 min
